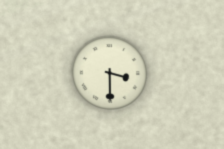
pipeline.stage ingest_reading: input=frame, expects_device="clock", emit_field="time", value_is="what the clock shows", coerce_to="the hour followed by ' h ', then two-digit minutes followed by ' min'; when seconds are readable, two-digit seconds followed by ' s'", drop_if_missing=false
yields 3 h 30 min
